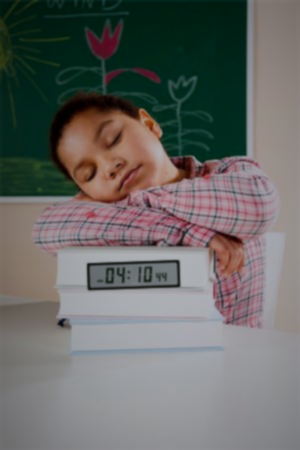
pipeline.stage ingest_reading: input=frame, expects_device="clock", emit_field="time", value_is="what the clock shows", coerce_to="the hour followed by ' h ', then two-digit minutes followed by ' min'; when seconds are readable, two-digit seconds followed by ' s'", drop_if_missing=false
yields 4 h 10 min
